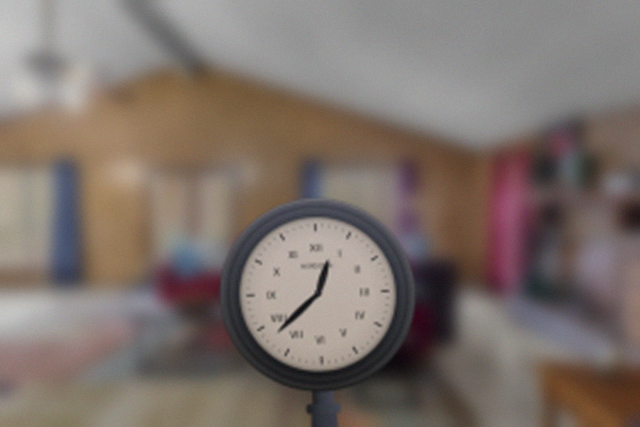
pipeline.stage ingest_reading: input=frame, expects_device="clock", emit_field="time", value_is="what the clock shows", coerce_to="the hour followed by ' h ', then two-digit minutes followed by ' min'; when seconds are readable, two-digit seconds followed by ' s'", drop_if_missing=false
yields 12 h 38 min
